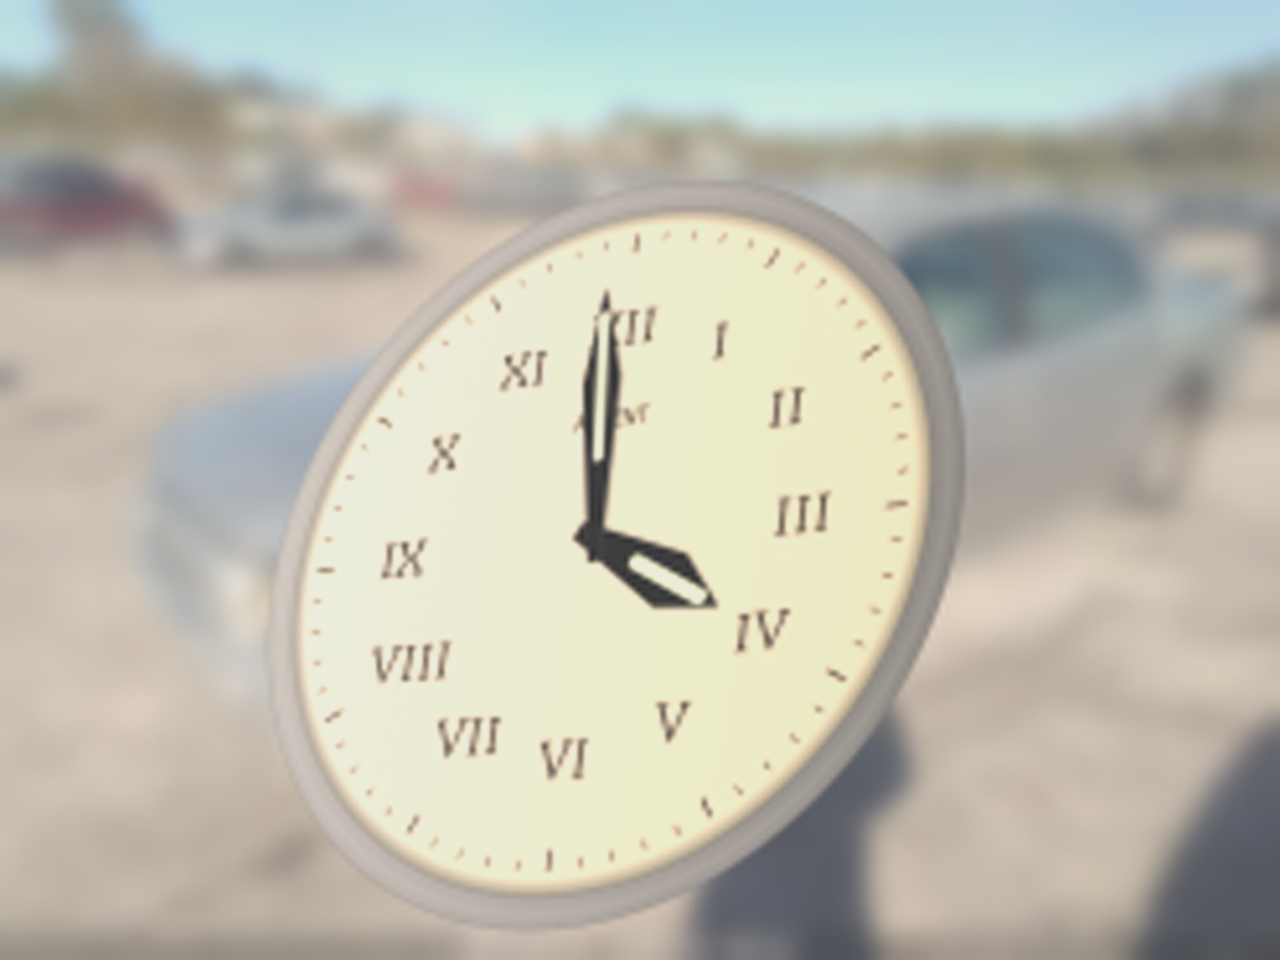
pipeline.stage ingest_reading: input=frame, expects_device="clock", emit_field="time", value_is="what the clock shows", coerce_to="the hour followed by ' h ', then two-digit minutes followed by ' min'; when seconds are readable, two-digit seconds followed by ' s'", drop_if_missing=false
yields 3 h 59 min
